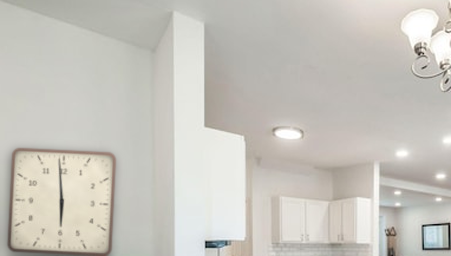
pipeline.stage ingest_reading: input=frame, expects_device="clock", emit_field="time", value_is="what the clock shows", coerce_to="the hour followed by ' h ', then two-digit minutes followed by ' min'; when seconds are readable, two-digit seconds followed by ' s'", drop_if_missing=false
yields 5 h 59 min
